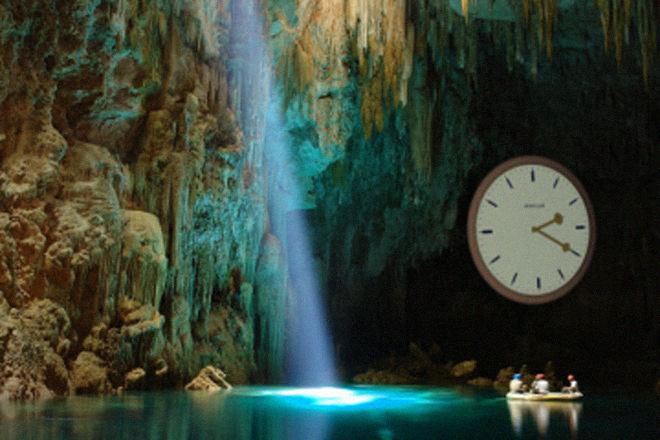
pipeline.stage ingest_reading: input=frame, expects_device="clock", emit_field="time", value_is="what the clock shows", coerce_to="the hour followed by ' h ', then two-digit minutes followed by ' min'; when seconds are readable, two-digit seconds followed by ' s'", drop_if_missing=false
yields 2 h 20 min
